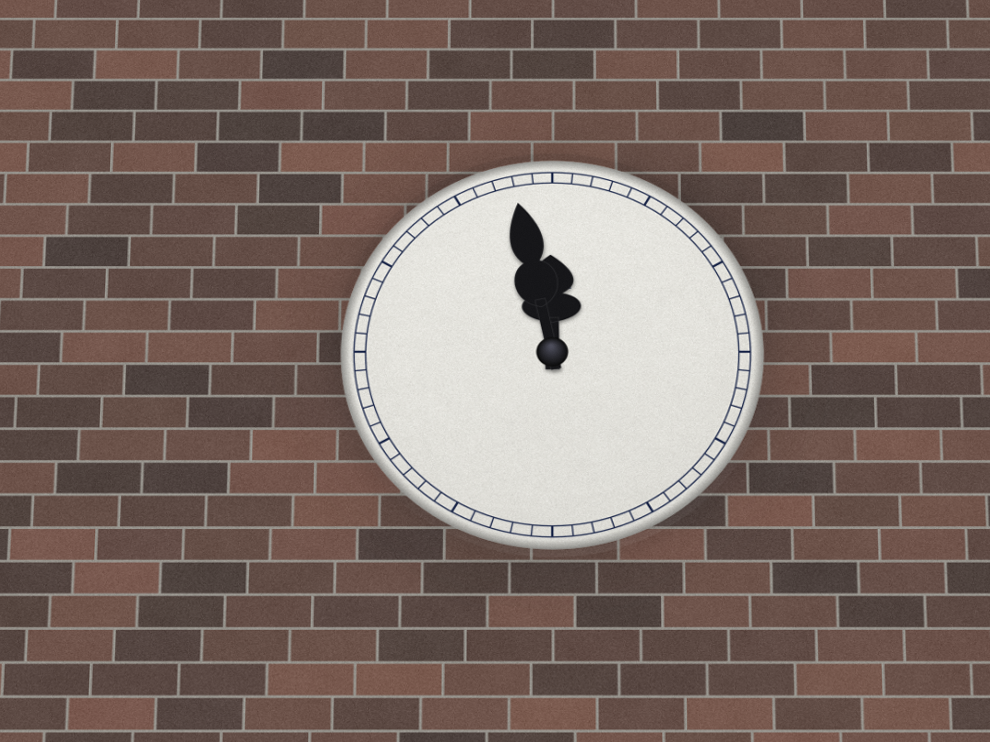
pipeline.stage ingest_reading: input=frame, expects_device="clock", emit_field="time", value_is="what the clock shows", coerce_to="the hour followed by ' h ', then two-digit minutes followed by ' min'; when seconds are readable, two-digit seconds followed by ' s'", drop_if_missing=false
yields 11 h 58 min
